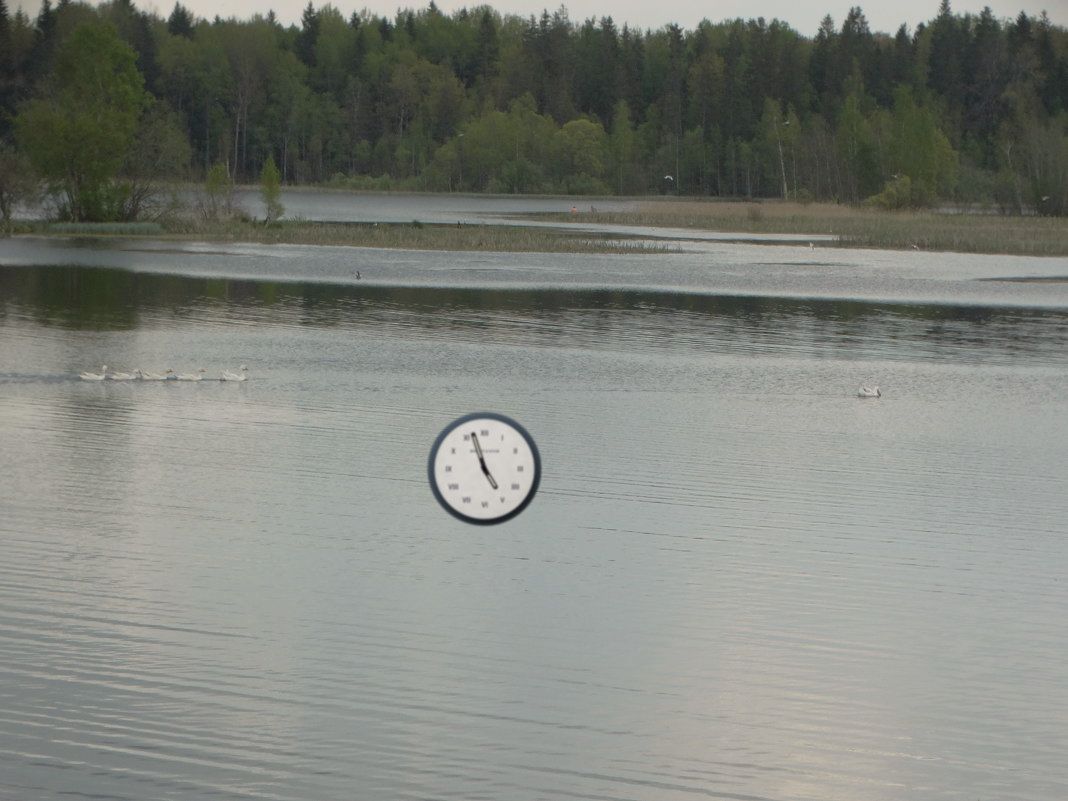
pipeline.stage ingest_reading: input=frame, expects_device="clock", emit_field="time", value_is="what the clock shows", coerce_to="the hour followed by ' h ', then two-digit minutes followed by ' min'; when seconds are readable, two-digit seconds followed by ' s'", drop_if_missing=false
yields 4 h 57 min
